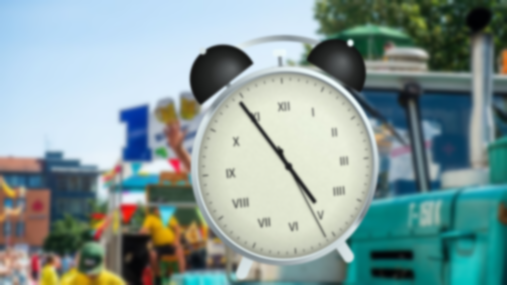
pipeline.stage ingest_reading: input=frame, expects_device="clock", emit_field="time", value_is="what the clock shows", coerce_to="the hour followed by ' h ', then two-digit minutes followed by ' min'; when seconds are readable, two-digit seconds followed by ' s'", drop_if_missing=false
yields 4 h 54 min 26 s
